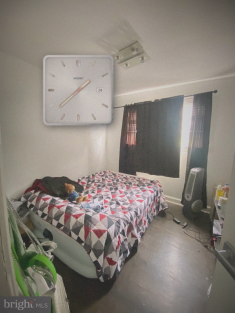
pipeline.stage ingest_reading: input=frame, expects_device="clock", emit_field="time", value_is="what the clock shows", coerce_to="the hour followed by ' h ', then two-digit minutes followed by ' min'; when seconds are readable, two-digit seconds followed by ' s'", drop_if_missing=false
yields 1 h 38 min
